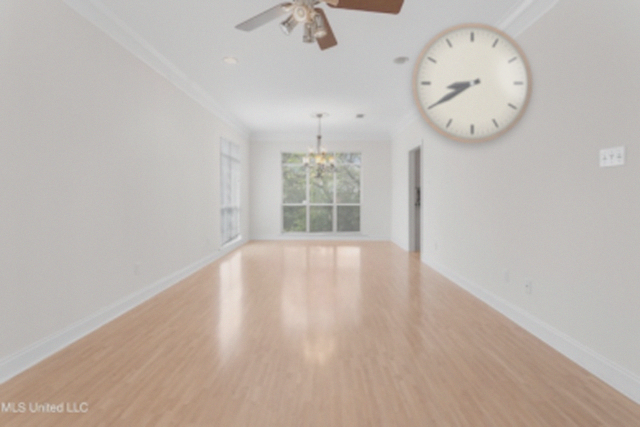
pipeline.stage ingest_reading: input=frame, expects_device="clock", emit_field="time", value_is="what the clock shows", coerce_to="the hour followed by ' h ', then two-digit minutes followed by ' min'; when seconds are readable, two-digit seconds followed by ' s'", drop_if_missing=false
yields 8 h 40 min
